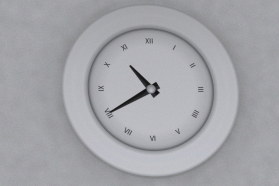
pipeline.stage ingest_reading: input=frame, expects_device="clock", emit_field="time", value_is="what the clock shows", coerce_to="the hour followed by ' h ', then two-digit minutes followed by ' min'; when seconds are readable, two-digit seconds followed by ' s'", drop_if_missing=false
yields 10 h 40 min
